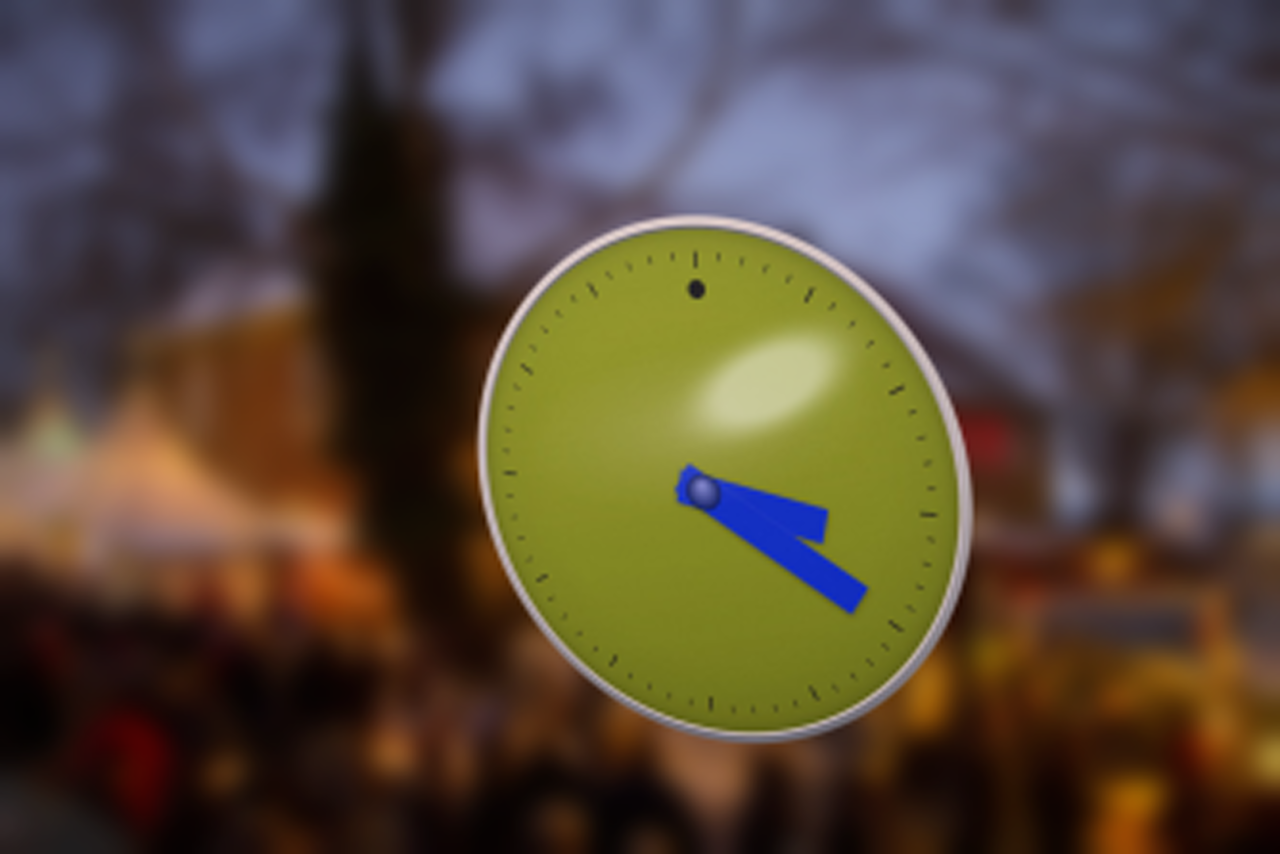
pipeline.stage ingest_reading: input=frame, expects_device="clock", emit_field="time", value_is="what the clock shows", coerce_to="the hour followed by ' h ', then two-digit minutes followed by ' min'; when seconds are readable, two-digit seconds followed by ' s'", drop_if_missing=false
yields 3 h 20 min
